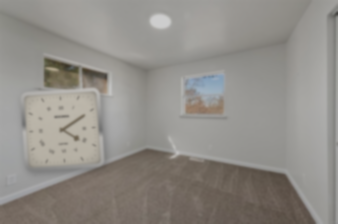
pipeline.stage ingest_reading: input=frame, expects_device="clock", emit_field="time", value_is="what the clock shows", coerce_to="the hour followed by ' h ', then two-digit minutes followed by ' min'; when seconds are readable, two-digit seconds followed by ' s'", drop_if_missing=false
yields 4 h 10 min
